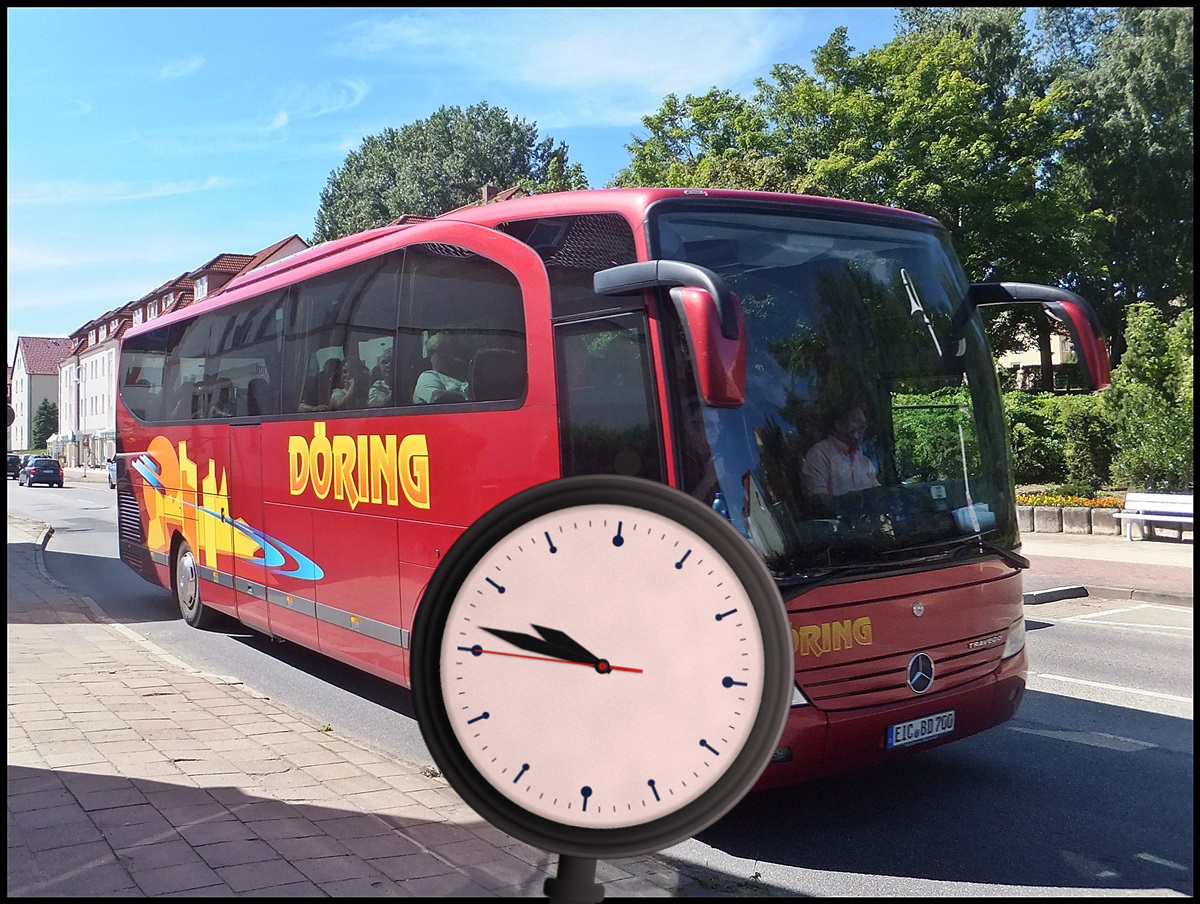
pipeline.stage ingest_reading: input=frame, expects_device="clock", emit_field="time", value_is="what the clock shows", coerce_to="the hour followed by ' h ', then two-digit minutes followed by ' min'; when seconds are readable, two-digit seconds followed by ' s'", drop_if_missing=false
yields 9 h 46 min 45 s
